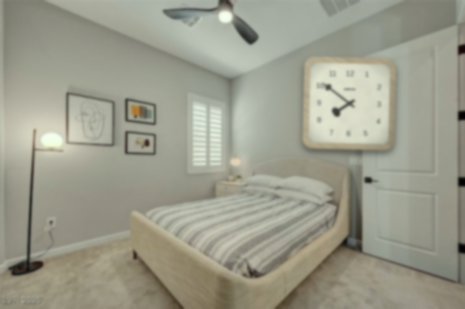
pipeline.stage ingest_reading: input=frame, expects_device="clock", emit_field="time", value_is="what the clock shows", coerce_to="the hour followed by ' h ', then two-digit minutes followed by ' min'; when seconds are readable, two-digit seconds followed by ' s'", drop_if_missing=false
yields 7 h 51 min
